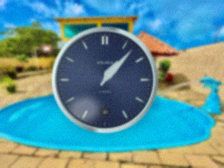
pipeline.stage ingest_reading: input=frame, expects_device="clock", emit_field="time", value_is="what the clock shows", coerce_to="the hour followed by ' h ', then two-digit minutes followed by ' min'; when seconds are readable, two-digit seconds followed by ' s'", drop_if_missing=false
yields 1 h 07 min
